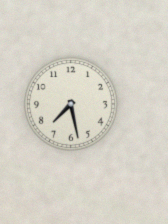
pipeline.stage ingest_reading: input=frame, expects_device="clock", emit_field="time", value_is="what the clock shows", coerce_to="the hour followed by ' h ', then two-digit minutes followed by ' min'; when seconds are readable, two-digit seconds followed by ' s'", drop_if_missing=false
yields 7 h 28 min
